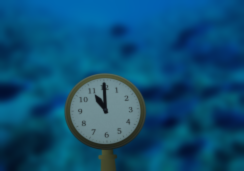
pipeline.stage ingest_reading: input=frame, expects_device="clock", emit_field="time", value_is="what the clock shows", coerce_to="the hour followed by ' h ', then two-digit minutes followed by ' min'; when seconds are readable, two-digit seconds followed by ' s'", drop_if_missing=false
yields 11 h 00 min
